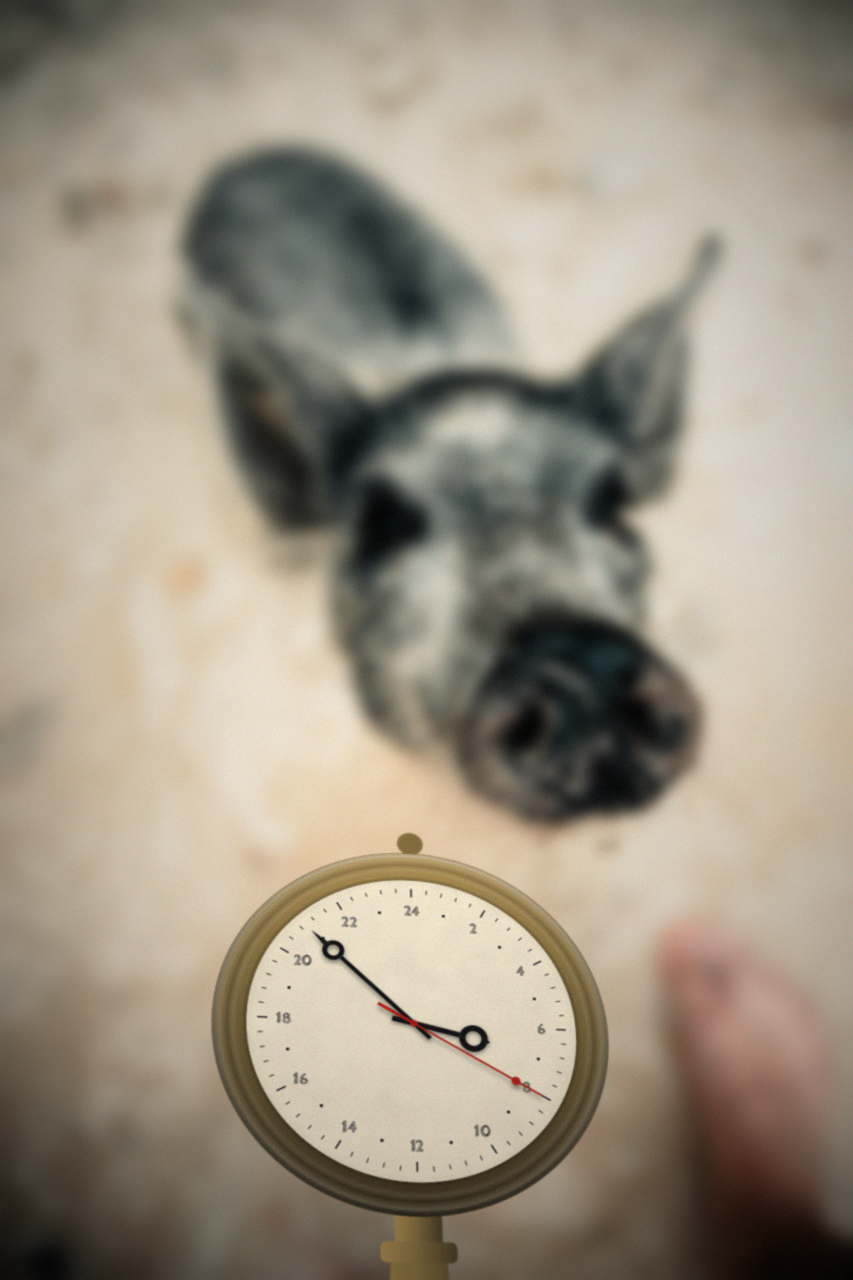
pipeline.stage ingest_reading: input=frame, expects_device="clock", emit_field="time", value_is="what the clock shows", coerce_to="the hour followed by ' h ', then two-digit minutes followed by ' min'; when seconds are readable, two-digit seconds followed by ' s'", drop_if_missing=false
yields 6 h 52 min 20 s
